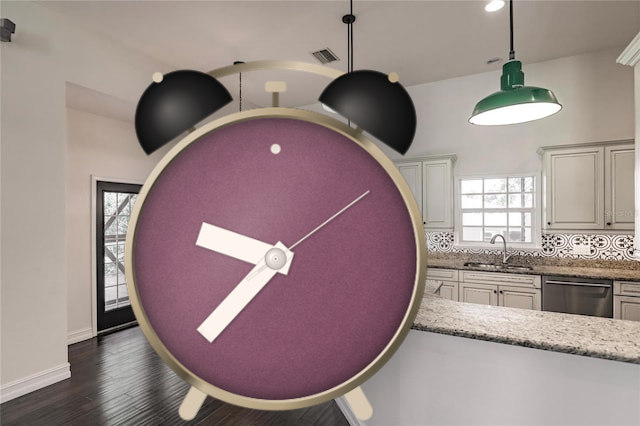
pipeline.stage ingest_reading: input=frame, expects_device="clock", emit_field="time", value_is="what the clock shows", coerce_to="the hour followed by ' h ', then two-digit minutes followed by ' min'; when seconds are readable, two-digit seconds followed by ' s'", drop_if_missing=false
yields 9 h 37 min 09 s
